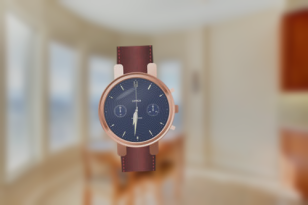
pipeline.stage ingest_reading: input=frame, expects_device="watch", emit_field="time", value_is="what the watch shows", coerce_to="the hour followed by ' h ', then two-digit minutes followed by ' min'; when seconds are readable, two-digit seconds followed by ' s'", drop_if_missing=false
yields 6 h 31 min
